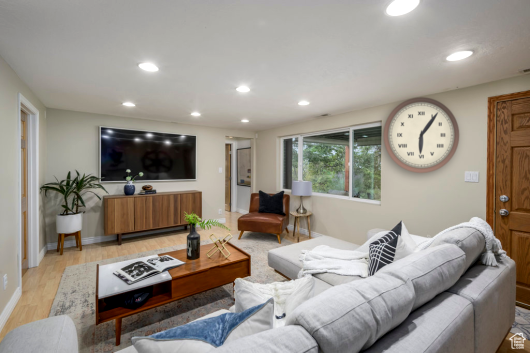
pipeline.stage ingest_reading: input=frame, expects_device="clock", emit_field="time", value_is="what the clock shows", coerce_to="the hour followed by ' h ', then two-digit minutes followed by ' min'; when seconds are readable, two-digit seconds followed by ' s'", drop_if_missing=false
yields 6 h 06 min
